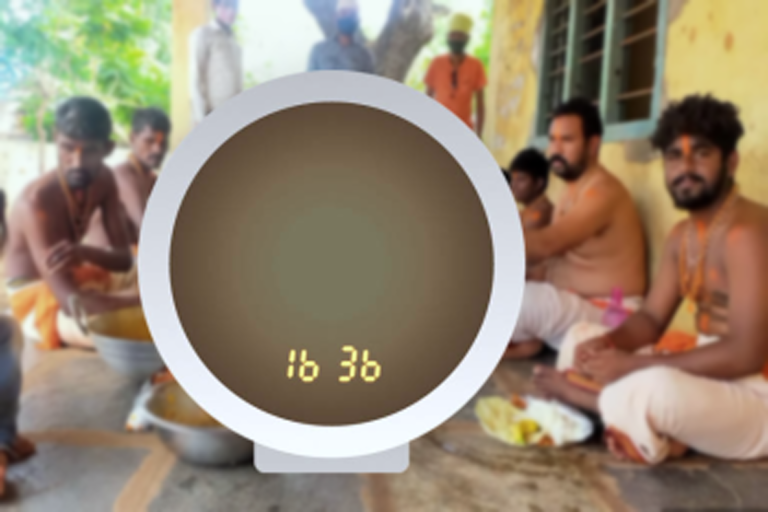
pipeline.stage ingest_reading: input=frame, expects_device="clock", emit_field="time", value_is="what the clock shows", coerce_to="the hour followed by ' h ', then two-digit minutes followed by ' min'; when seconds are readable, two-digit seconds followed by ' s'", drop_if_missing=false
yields 16 h 36 min
